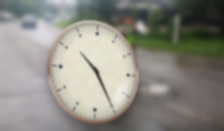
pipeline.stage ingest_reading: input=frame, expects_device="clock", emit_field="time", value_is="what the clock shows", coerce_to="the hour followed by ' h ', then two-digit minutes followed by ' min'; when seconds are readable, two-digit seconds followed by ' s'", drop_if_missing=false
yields 10 h 25 min
